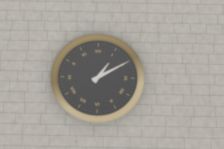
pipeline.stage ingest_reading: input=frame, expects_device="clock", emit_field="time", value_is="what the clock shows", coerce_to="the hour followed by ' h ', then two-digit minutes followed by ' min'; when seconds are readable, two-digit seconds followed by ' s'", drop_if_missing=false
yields 1 h 10 min
